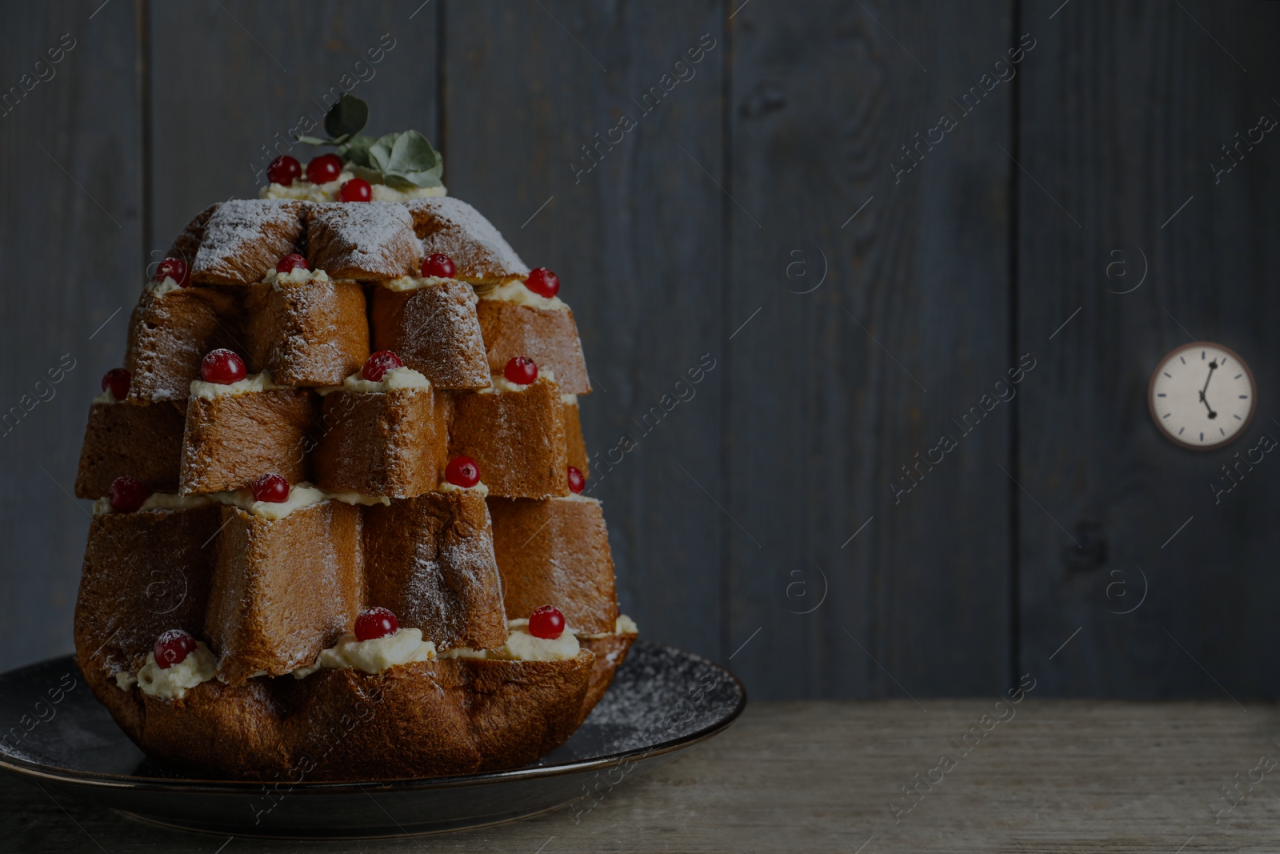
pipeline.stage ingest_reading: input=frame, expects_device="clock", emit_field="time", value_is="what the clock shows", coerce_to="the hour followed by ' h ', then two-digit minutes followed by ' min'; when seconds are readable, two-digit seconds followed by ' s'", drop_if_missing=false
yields 5 h 03 min
